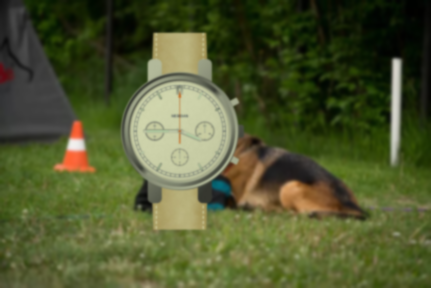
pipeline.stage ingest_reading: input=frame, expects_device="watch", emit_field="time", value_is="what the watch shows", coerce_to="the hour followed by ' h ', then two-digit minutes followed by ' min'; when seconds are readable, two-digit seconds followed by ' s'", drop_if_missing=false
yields 3 h 45 min
